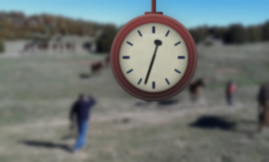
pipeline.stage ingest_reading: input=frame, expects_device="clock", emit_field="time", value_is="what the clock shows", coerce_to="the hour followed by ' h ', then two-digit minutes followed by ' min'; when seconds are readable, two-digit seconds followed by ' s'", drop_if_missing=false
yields 12 h 33 min
